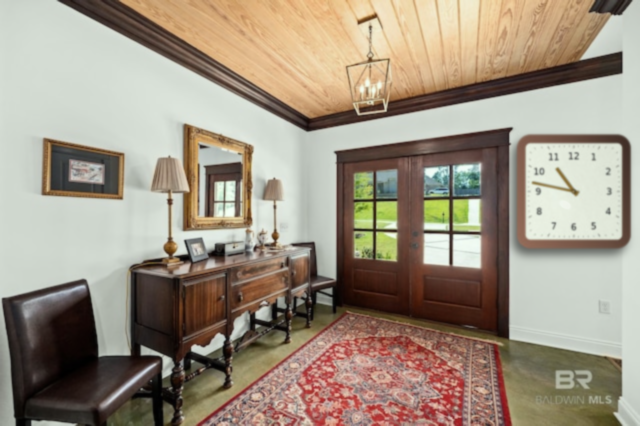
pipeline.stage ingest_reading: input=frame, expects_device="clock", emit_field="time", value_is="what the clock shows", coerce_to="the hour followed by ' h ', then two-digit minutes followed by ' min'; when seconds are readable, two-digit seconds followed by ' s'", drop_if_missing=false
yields 10 h 47 min
